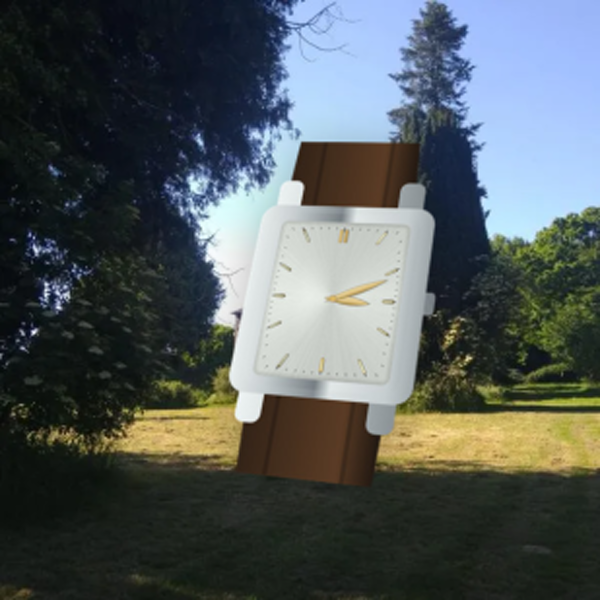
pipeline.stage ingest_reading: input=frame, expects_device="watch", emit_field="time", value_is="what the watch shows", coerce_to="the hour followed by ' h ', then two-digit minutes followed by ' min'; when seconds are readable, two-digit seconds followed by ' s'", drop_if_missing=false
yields 3 h 11 min
